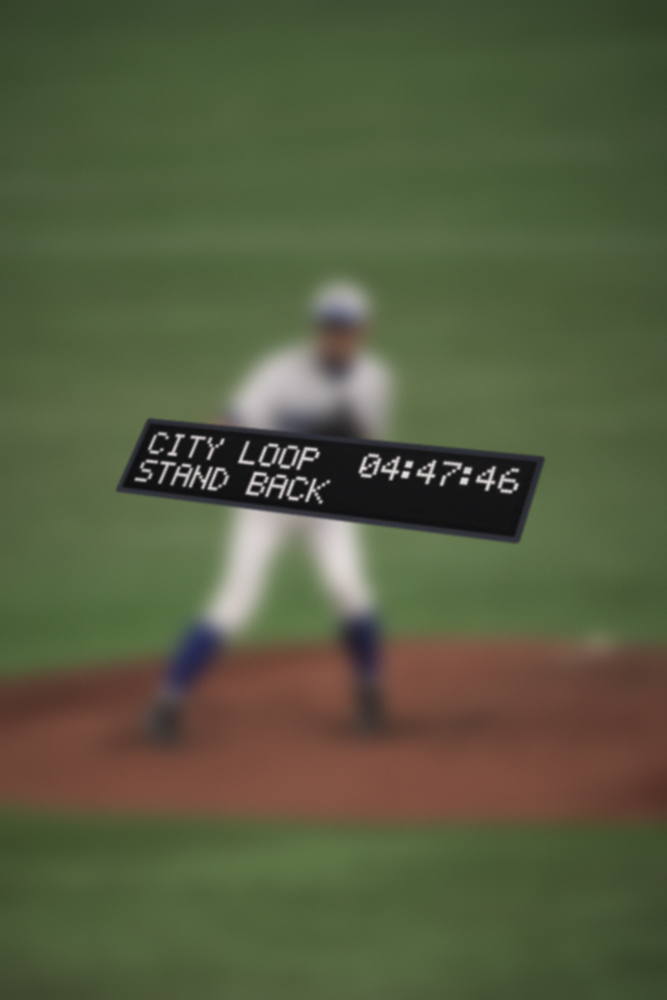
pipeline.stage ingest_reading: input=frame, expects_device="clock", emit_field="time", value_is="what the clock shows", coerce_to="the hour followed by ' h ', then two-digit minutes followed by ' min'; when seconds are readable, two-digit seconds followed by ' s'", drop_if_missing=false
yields 4 h 47 min 46 s
